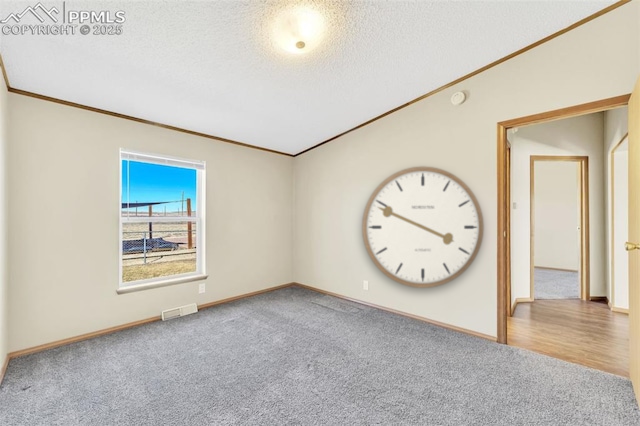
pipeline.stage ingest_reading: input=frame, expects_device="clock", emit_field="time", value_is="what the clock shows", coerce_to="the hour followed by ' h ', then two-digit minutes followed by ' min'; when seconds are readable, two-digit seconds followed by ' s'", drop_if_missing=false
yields 3 h 49 min
